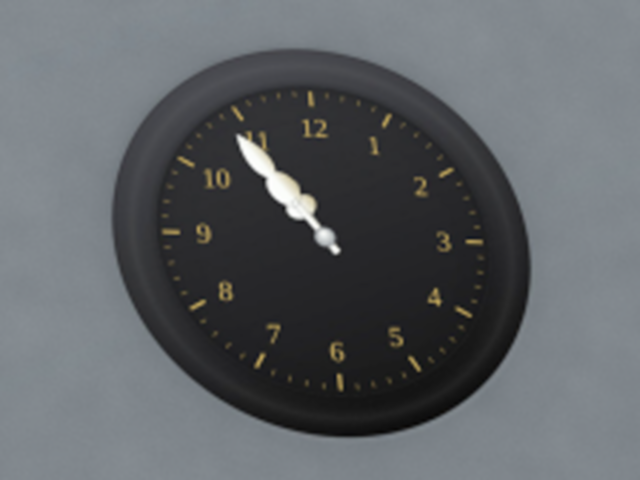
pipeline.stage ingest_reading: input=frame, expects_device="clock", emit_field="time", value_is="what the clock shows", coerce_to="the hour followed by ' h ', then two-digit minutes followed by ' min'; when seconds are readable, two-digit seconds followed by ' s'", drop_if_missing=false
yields 10 h 54 min
